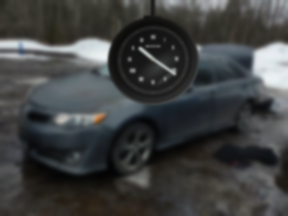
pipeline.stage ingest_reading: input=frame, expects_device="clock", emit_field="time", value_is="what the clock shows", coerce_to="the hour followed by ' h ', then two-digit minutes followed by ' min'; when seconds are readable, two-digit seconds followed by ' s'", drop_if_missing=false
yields 10 h 21 min
